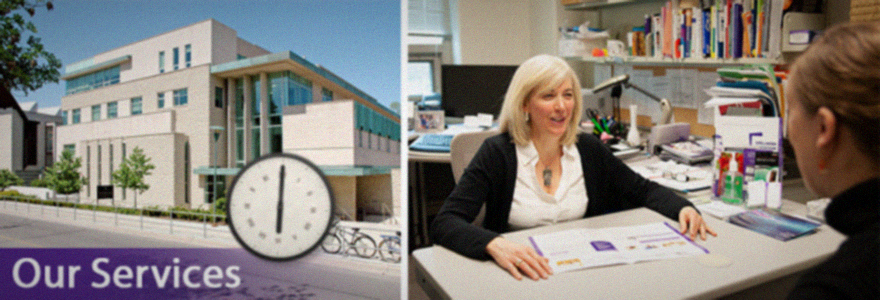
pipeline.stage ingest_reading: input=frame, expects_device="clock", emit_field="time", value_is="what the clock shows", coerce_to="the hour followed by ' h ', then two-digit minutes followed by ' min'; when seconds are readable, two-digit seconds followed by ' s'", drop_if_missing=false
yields 6 h 00 min
